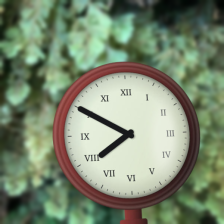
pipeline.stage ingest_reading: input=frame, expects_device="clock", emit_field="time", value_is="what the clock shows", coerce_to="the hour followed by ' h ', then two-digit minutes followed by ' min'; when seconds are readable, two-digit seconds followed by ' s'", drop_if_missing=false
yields 7 h 50 min
